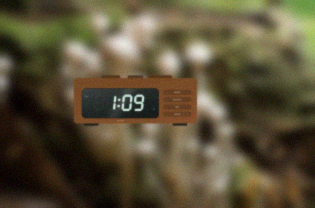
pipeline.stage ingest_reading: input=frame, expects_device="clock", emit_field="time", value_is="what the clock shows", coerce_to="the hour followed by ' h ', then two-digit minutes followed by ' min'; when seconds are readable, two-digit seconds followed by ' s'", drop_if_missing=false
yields 1 h 09 min
